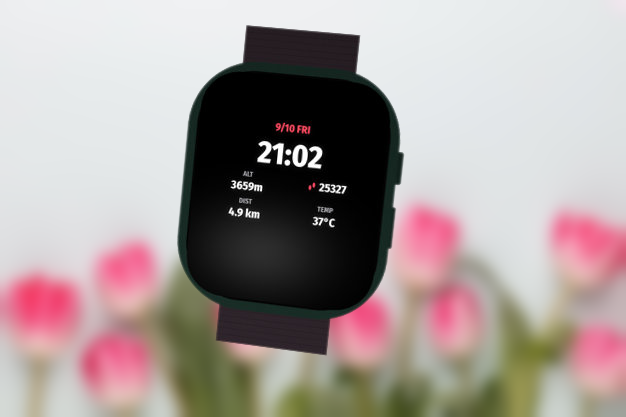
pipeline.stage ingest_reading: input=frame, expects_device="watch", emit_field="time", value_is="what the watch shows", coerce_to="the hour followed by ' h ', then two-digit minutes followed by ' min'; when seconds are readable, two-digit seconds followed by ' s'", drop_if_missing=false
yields 21 h 02 min
